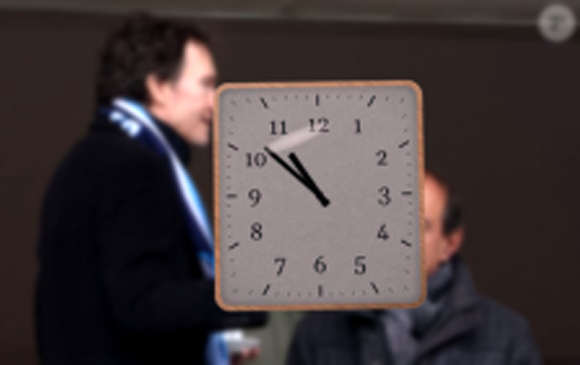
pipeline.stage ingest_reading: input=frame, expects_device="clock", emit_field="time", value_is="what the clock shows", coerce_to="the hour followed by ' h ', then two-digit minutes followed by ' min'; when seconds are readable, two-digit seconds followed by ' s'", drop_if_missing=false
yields 10 h 52 min
